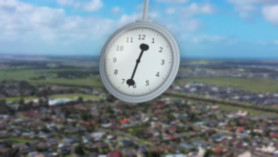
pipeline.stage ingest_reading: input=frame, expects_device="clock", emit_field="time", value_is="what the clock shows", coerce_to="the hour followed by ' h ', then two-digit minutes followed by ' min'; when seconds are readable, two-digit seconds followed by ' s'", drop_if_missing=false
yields 12 h 32 min
